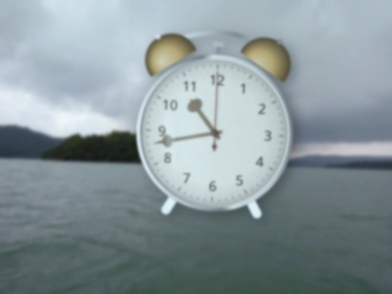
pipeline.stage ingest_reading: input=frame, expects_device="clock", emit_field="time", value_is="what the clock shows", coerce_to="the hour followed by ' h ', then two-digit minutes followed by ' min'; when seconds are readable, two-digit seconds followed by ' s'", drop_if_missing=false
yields 10 h 43 min 00 s
